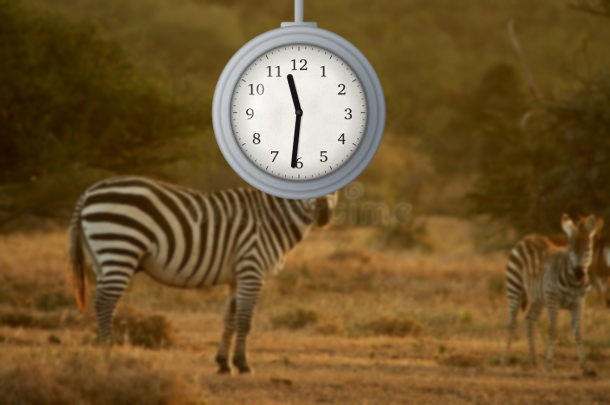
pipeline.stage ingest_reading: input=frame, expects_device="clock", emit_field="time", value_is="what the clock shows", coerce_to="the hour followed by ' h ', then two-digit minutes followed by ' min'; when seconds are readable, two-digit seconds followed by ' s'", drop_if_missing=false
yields 11 h 31 min
